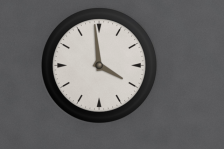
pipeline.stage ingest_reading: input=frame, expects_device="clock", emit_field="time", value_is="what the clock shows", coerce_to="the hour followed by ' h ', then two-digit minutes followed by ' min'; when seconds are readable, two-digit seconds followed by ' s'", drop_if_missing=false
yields 3 h 59 min
